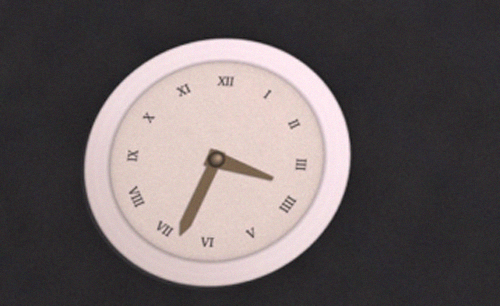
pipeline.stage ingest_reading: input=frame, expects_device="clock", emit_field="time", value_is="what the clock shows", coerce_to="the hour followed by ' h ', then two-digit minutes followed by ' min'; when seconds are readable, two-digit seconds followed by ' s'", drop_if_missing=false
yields 3 h 33 min
